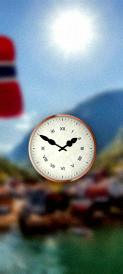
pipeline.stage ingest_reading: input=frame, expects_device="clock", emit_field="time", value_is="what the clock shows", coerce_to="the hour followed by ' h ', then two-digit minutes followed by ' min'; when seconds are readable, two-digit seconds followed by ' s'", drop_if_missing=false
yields 1 h 50 min
